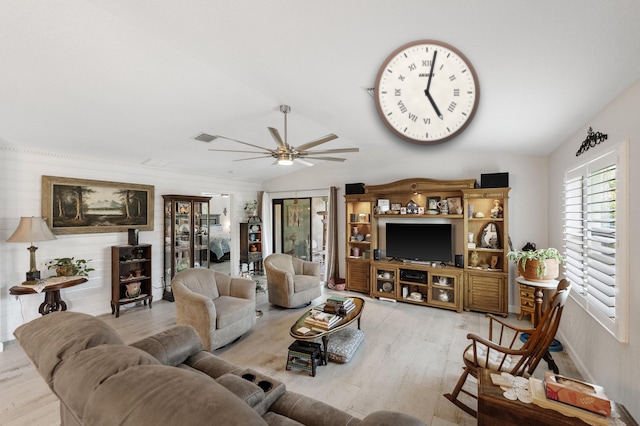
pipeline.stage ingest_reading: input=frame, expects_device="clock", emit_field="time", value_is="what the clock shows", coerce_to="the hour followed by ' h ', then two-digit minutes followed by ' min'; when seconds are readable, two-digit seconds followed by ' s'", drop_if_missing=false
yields 5 h 02 min
